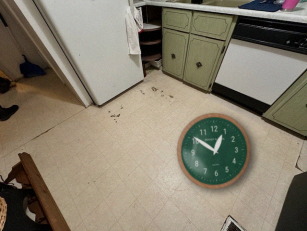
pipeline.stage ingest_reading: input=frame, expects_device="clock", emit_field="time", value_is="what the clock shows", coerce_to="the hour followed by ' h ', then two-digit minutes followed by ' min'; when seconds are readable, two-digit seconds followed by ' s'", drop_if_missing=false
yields 12 h 51 min
